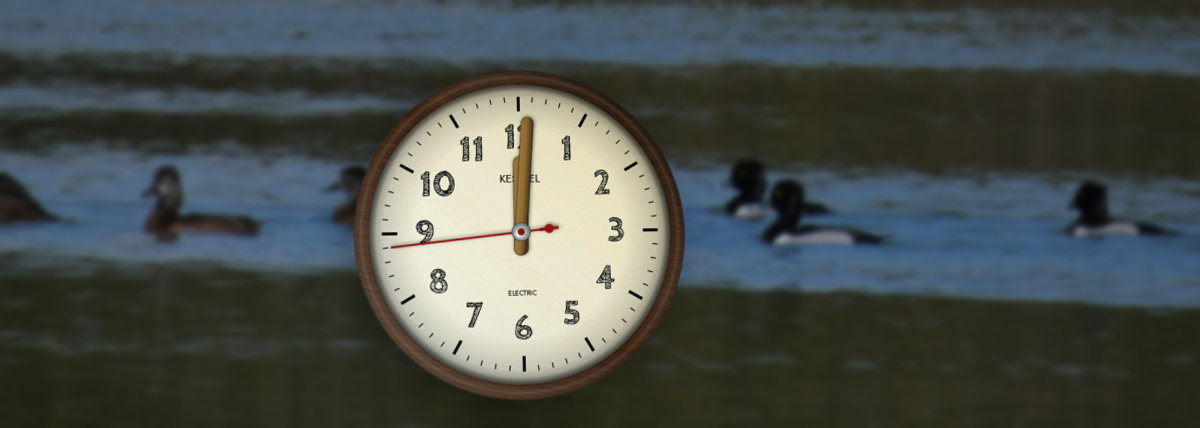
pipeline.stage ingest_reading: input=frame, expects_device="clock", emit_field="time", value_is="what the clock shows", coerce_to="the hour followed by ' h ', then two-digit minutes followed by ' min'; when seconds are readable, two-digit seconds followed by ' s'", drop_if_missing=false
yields 12 h 00 min 44 s
